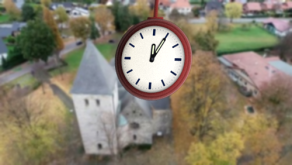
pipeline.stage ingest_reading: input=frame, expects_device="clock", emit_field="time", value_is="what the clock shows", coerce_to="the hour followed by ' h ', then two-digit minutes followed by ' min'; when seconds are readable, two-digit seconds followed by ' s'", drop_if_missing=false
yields 12 h 05 min
